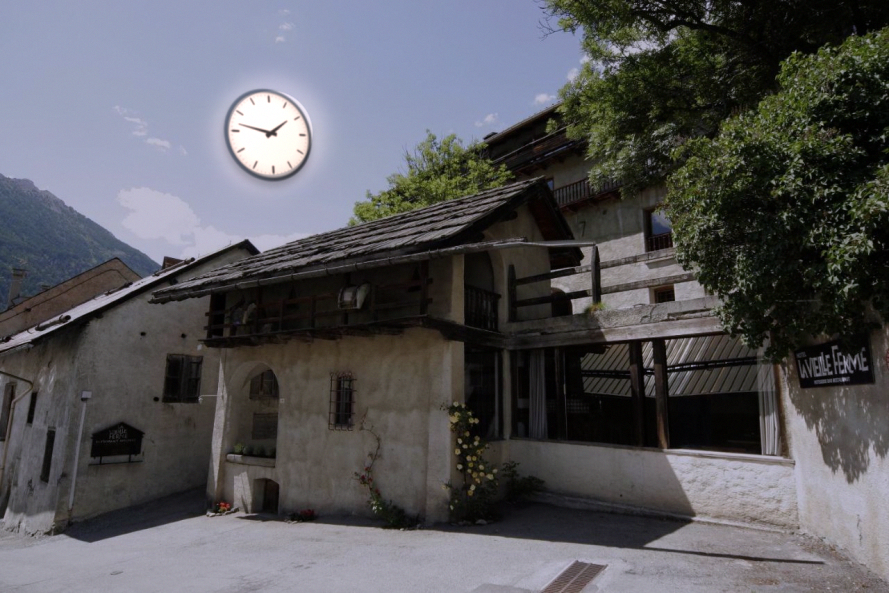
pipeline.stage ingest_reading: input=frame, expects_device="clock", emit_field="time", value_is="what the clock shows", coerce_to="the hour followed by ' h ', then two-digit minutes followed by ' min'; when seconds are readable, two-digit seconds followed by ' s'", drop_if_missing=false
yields 1 h 47 min
